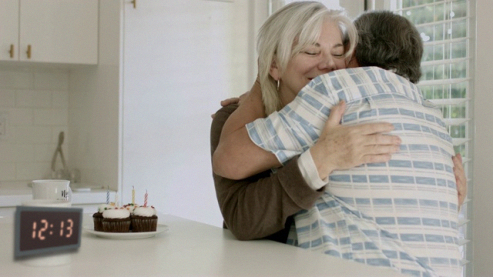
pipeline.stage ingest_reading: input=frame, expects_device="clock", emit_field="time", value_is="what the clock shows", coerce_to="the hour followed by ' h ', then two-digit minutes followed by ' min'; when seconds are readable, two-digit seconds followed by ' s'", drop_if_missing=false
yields 12 h 13 min
